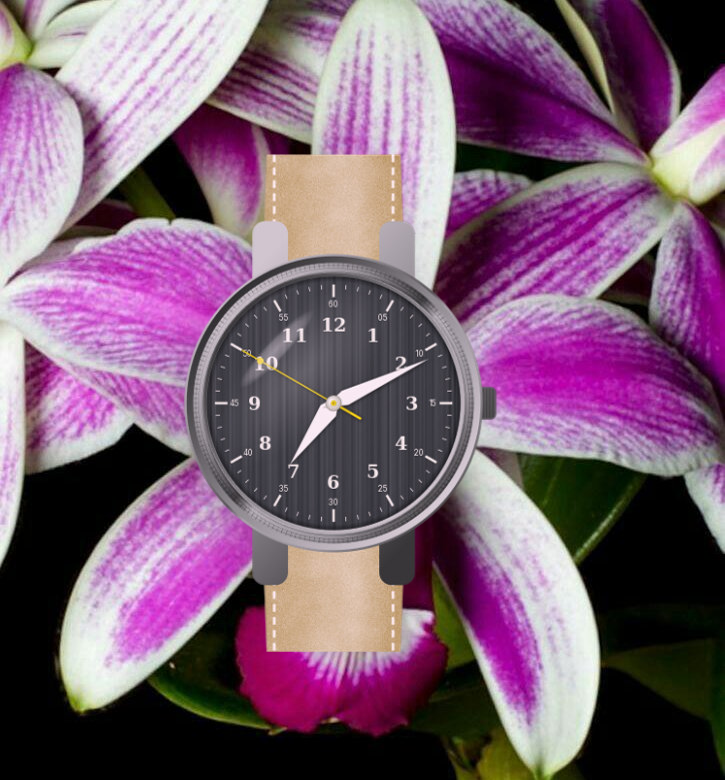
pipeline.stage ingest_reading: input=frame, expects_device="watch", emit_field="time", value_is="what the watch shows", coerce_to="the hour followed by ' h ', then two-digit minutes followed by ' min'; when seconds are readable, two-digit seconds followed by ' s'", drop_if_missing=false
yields 7 h 10 min 50 s
